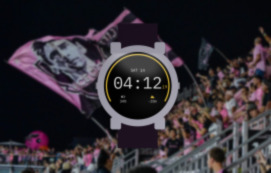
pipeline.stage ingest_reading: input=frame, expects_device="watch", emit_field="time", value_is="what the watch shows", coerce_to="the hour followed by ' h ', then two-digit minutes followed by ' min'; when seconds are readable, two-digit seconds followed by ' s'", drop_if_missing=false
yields 4 h 12 min
